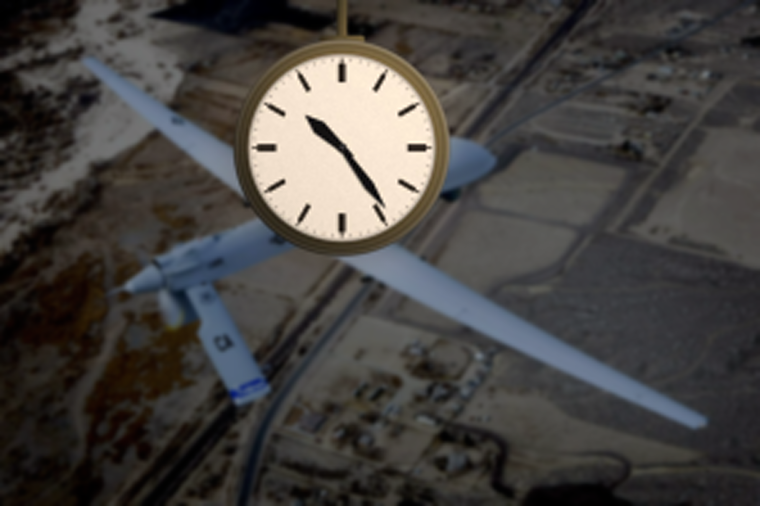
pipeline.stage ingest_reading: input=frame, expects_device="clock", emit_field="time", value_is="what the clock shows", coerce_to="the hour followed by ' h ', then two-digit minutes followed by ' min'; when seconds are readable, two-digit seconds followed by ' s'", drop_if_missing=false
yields 10 h 24 min
